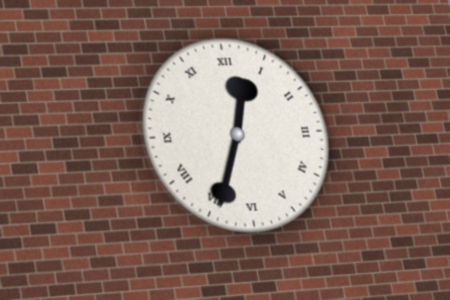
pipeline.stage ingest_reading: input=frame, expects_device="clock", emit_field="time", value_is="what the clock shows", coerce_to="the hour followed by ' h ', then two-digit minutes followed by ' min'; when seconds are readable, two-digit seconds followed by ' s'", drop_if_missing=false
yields 12 h 34 min
